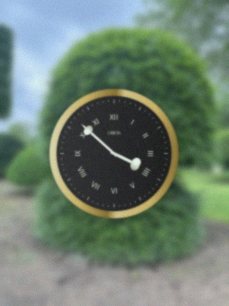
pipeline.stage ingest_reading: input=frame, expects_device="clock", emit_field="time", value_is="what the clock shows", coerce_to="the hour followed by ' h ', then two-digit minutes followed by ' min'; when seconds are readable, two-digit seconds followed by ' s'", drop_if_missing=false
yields 3 h 52 min
